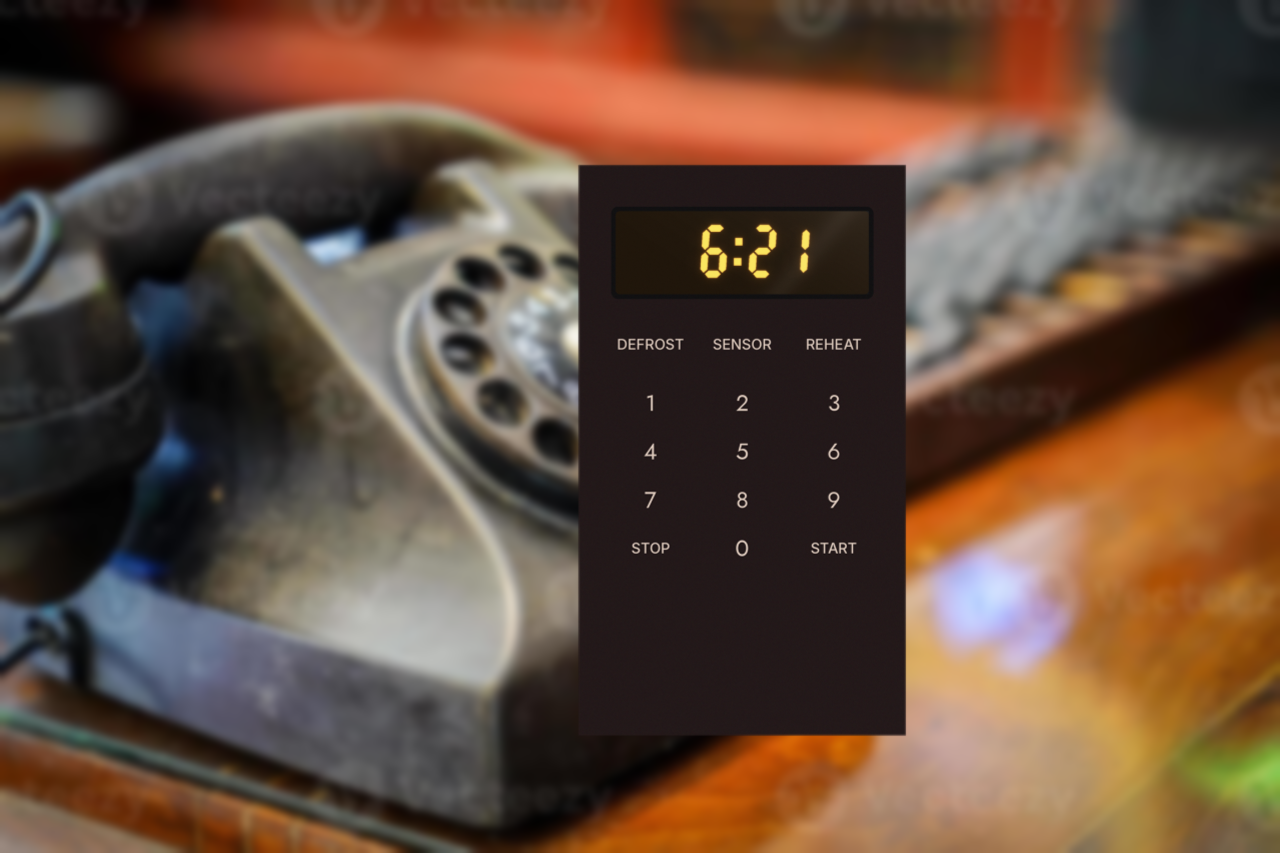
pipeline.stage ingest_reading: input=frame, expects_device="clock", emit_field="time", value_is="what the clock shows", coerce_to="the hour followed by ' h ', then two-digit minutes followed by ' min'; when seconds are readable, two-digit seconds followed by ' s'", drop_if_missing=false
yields 6 h 21 min
